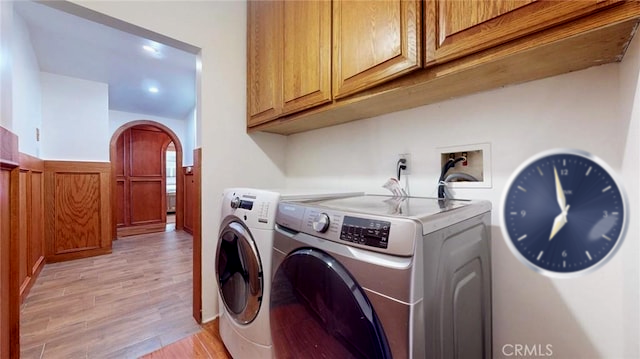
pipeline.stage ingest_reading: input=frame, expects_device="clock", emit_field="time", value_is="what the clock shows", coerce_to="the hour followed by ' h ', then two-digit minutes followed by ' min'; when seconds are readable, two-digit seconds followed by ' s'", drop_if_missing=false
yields 6 h 58 min
